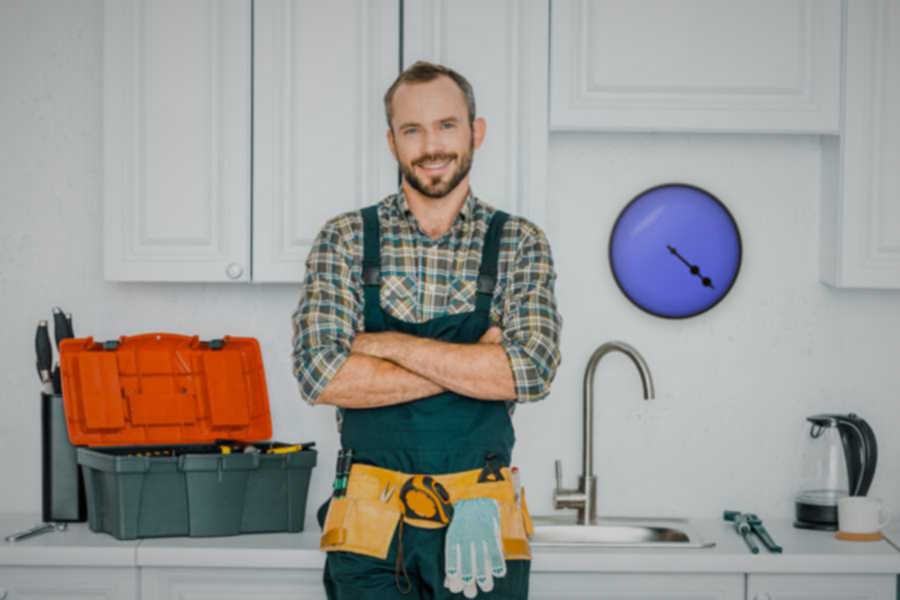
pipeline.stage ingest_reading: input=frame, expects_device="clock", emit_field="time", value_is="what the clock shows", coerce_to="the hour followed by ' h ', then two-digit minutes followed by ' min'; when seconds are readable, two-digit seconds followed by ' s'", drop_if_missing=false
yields 4 h 22 min
